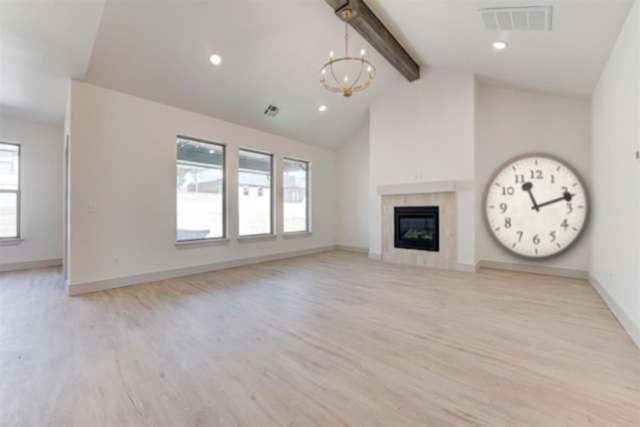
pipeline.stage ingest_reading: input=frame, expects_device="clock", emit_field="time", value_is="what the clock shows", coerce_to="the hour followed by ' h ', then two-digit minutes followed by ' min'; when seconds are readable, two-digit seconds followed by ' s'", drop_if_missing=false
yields 11 h 12 min
